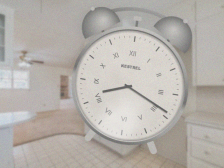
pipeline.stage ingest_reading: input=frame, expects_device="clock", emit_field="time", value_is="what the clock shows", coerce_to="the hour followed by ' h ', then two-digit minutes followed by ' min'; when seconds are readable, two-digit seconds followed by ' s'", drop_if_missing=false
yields 8 h 19 min
